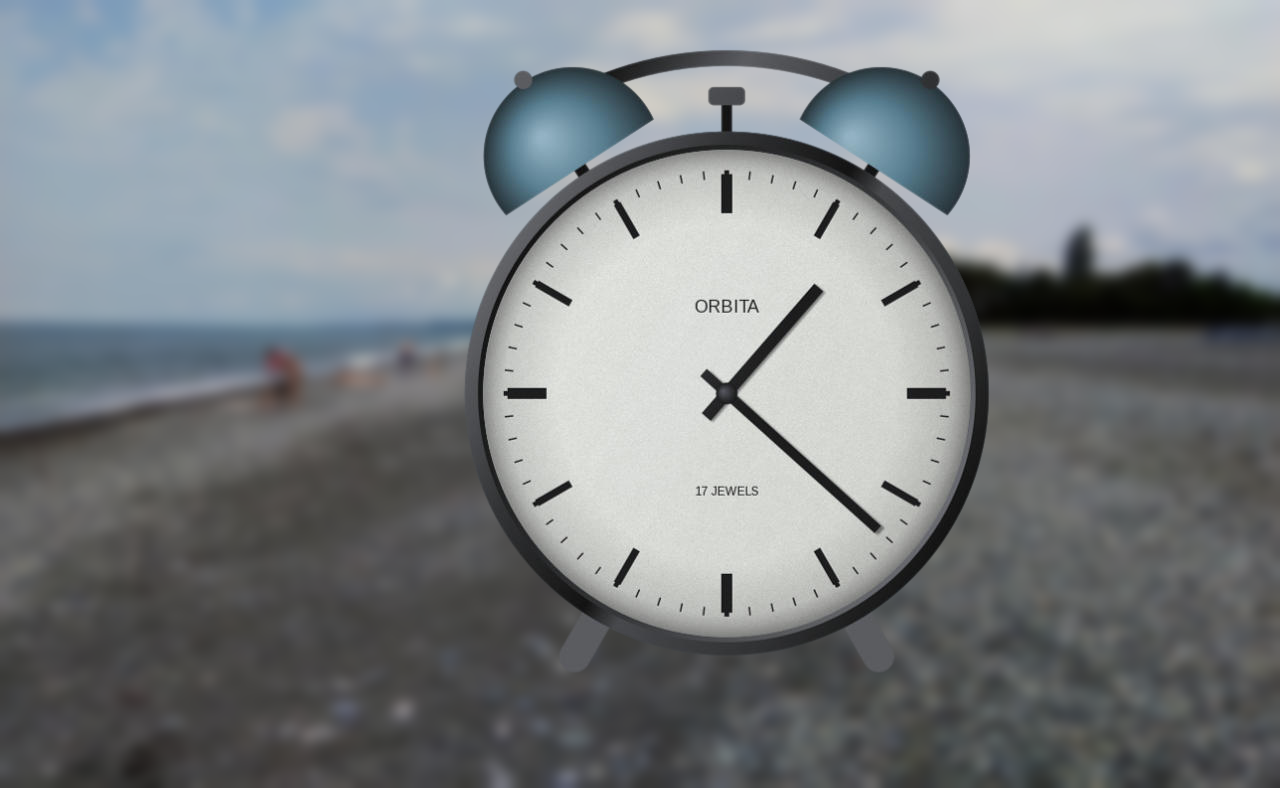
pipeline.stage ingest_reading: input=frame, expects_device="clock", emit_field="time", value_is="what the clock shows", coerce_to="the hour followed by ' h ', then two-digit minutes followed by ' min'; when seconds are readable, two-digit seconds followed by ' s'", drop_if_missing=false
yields 1 h 22 min
